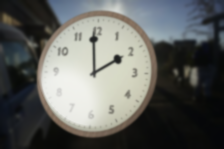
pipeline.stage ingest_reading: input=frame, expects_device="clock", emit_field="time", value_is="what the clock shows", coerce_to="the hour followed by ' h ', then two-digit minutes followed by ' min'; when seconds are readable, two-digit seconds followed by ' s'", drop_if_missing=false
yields 1 h 59 min
